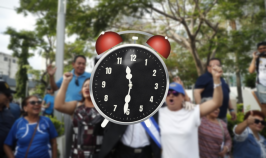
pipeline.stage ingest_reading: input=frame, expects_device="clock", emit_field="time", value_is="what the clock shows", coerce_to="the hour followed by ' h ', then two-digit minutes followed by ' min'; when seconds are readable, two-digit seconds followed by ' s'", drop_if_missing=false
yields 11 h 31 min
